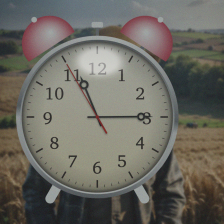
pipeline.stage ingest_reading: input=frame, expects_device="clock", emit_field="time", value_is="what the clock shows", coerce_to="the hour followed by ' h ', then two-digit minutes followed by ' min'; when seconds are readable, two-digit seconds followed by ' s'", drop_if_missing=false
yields 11 h 14 min 55 s
